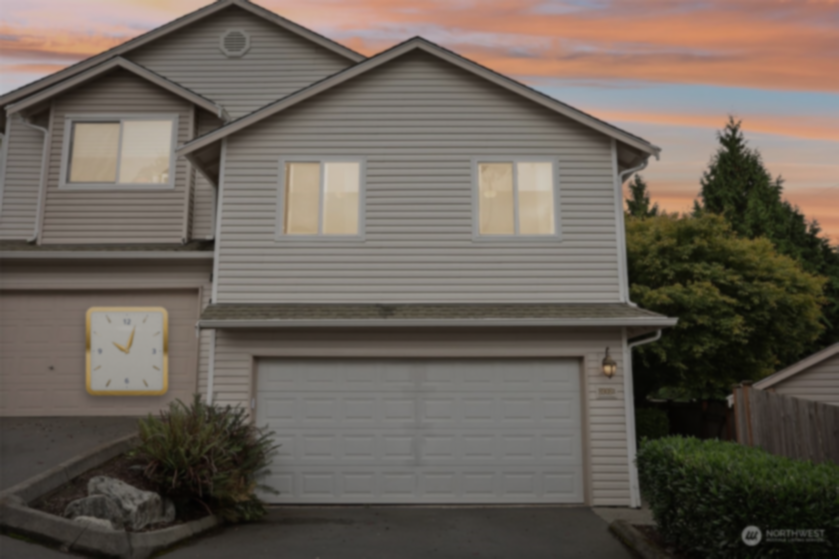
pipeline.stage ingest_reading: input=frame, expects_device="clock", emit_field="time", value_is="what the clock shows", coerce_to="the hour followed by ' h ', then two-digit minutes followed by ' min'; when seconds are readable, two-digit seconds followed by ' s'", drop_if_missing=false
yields 10 h 03 min
